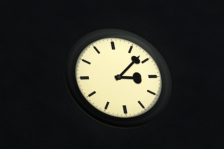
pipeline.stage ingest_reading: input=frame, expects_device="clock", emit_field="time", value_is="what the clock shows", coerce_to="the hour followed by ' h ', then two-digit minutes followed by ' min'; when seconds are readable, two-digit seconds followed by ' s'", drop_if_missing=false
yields 3 h 08 min
